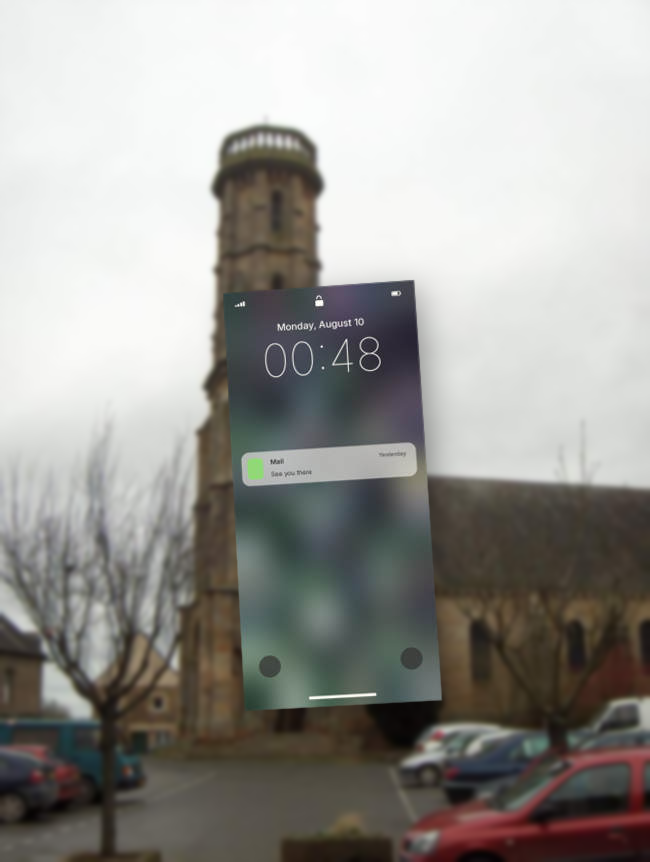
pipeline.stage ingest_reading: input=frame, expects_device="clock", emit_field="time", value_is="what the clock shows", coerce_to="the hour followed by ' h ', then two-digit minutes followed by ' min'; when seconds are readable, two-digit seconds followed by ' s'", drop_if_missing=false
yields 0 h 48 min
